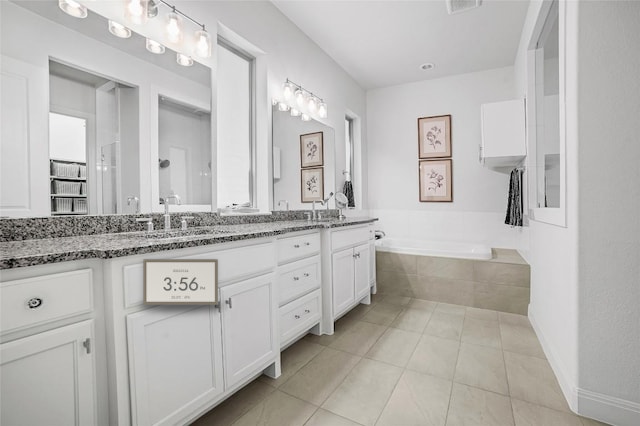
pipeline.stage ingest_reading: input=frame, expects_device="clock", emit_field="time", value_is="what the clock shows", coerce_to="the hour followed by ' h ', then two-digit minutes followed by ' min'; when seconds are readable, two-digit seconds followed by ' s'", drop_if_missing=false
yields 3 h 56 min
